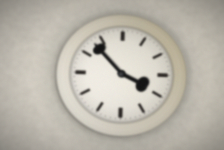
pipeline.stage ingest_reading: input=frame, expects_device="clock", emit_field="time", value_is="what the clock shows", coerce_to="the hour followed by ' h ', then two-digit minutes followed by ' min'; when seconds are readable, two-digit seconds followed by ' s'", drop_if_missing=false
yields 3 h 53 min
